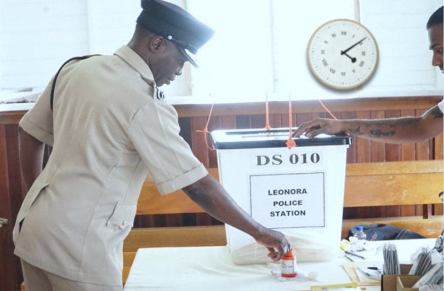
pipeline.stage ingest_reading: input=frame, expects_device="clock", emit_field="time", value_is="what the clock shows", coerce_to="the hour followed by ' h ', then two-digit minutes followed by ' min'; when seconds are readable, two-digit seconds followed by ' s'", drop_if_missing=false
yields 4 h 09 min
